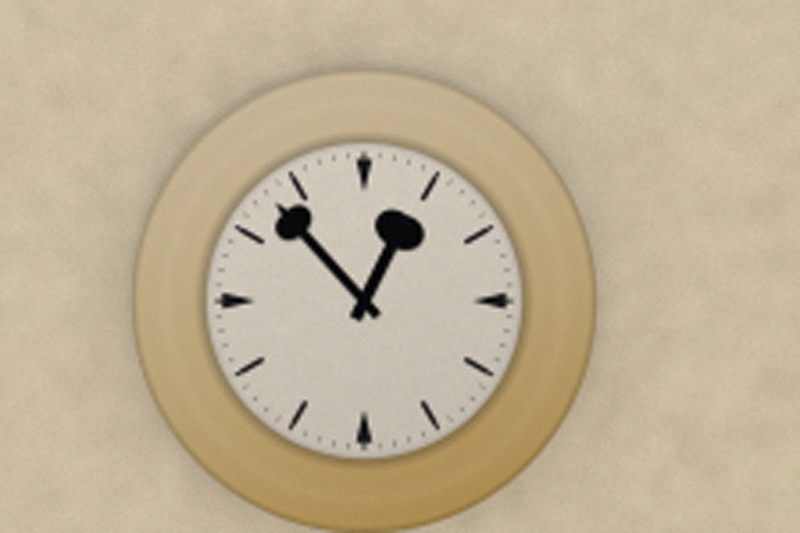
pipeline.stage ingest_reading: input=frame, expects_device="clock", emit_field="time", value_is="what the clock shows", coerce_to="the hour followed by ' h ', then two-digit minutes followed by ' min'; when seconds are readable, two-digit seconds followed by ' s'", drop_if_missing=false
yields 12 h 53 min
